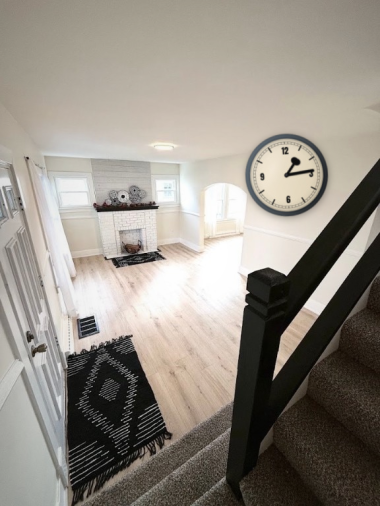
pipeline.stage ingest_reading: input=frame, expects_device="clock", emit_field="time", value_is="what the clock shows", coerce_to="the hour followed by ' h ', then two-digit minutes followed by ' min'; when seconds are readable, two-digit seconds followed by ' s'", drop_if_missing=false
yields 1 h 14 min
